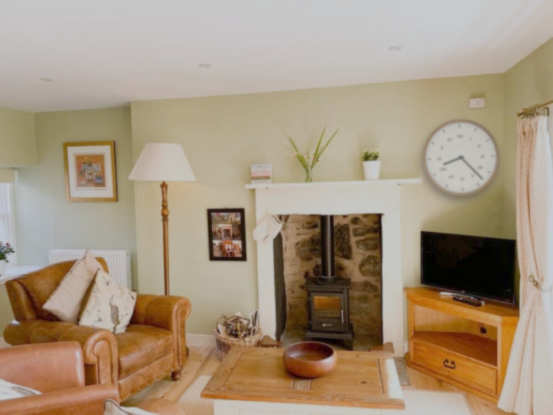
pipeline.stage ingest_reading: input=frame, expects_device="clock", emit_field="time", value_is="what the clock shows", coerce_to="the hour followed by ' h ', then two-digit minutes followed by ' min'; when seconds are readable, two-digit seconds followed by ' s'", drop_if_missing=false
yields 8 h 23 min
